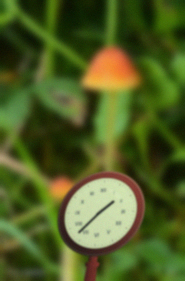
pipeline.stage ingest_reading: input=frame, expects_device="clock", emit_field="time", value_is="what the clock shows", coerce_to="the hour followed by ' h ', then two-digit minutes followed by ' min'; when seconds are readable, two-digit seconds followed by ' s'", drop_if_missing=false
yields 1 h 37 min
